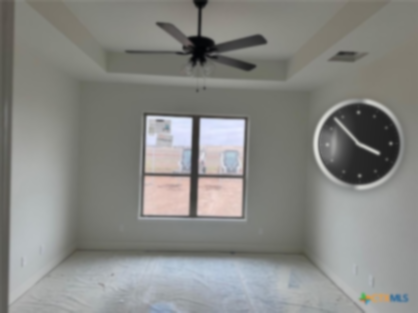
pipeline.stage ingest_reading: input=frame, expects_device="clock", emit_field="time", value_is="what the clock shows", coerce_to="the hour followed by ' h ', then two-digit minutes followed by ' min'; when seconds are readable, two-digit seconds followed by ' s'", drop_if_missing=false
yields 3 h 53 min
